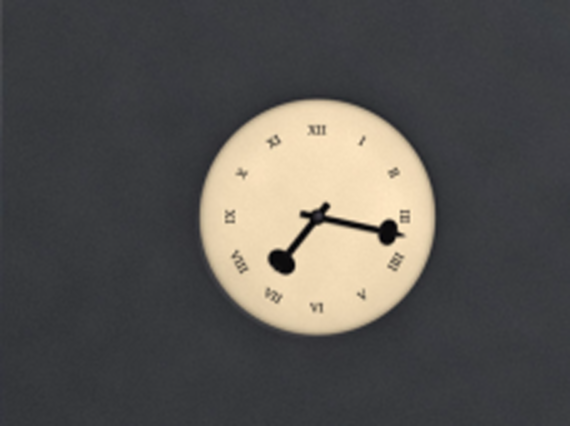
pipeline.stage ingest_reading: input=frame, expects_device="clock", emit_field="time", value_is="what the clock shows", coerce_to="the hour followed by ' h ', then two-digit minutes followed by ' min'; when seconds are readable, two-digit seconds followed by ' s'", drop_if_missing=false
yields 7 h 17 min
